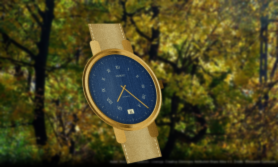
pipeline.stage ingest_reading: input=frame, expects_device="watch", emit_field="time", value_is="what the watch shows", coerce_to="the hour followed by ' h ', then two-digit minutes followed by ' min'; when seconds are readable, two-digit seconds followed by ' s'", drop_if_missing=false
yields 7 h 23 min
